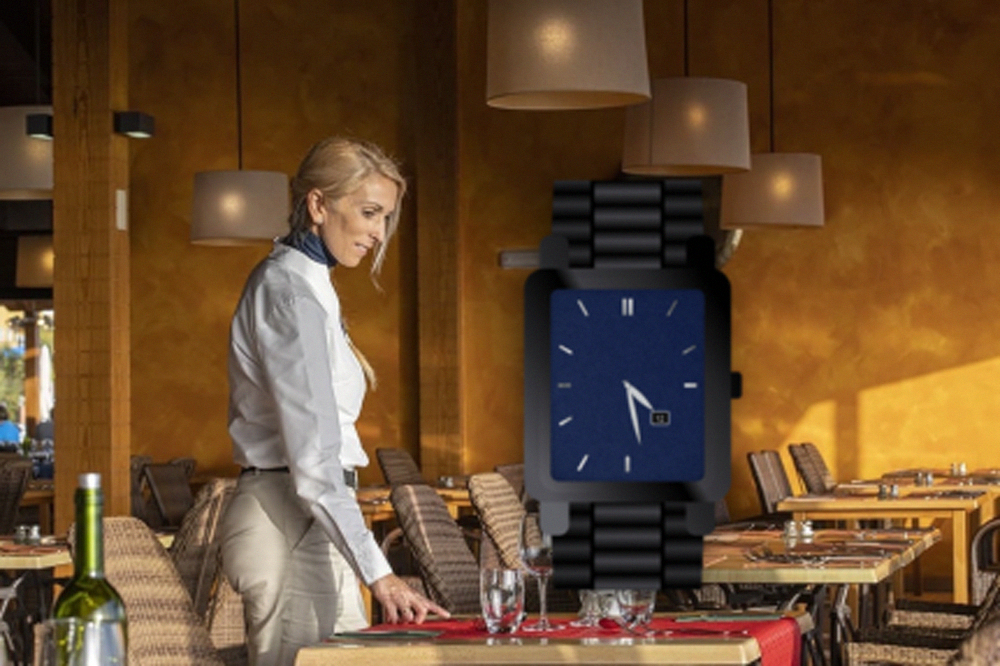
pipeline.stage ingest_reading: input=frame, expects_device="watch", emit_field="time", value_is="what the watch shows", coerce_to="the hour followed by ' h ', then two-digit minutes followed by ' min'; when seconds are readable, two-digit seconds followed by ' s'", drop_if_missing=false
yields 4 h 28 min
